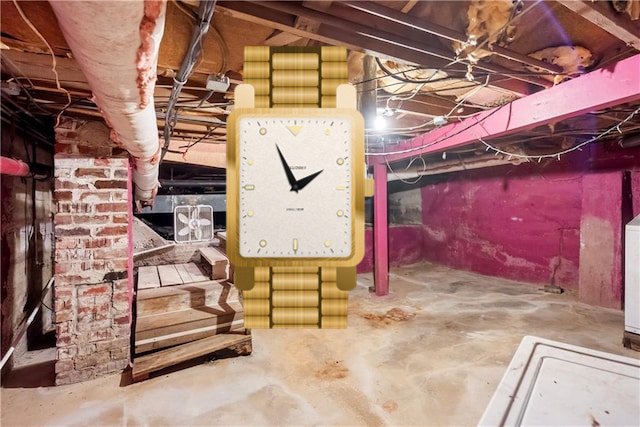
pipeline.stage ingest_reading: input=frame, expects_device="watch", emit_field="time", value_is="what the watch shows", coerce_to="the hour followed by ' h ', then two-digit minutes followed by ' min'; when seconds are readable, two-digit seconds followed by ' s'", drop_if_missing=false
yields 1 h 56 min
